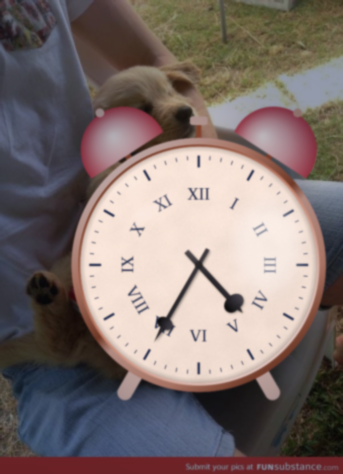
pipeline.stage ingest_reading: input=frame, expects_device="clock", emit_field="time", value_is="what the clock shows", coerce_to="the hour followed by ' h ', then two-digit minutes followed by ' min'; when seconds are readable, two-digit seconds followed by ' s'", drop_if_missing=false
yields 4 h 35 min
